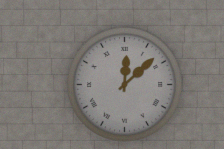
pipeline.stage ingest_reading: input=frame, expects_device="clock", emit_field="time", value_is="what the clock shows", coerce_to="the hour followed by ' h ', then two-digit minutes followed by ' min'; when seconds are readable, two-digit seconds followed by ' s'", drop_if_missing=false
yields 12 h 08 min
